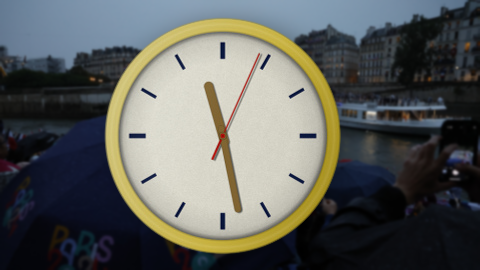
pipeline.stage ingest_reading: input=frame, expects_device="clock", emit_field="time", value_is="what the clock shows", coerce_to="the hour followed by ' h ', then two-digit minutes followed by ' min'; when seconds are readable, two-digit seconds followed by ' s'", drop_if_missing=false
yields 11 h 28 min 04 s
